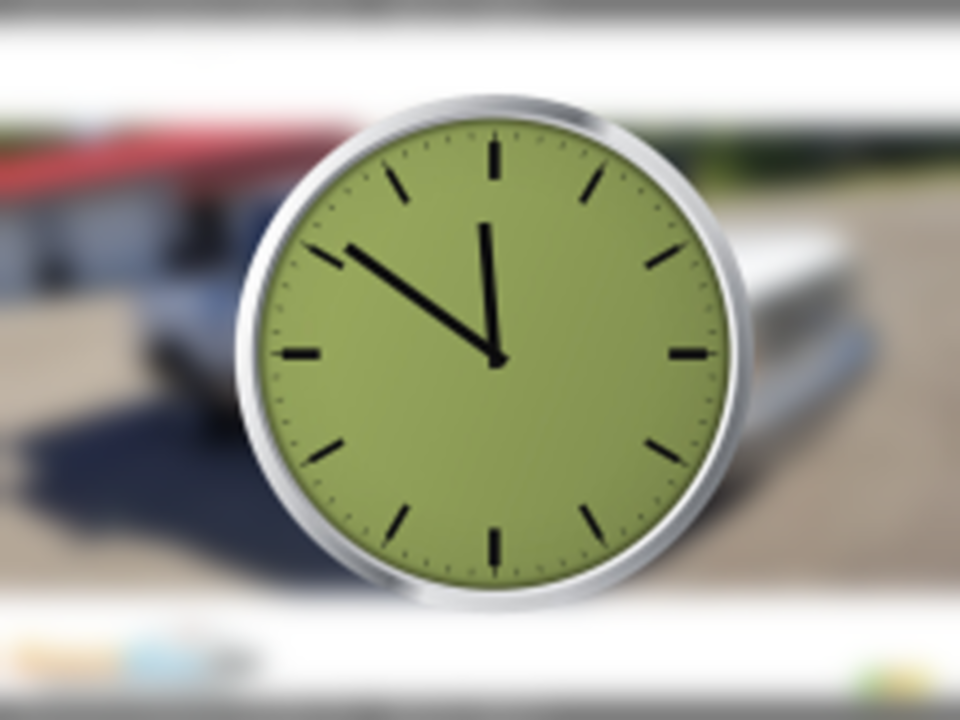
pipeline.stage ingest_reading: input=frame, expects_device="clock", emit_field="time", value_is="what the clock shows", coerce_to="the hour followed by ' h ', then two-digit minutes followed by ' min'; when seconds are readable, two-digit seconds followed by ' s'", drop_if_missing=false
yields 11 h 51 min
